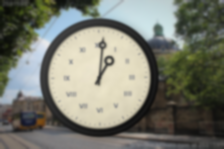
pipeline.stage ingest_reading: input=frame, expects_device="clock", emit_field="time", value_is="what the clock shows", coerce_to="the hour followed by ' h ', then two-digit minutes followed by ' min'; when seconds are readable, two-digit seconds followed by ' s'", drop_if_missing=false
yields 1 h 01 min
